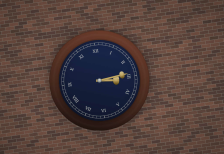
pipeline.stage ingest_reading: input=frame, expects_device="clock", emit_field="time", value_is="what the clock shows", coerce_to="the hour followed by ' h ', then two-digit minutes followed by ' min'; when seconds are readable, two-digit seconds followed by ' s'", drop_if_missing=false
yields 3 h 14 min
